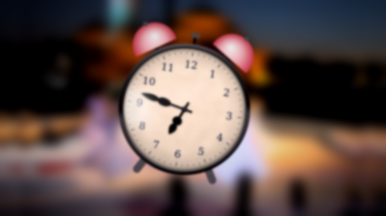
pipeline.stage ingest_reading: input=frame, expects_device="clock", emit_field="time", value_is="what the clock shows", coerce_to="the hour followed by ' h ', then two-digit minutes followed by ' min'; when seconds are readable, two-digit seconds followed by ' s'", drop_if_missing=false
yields 6 h 47 min
